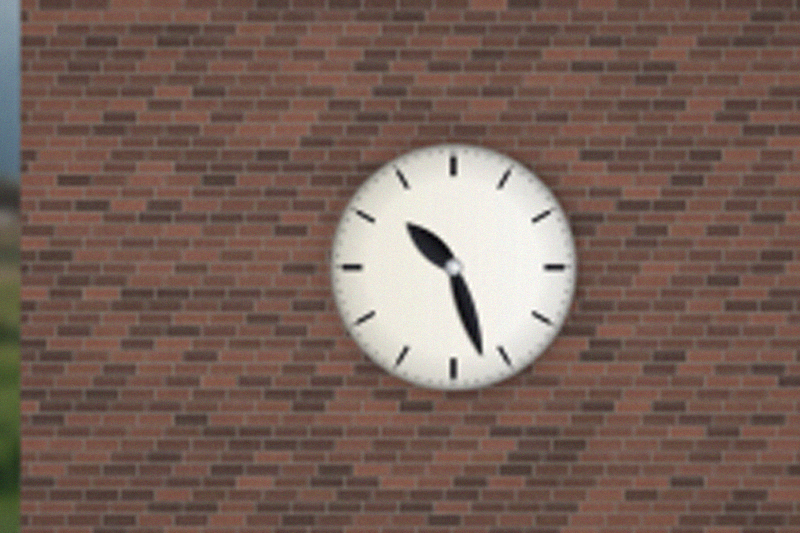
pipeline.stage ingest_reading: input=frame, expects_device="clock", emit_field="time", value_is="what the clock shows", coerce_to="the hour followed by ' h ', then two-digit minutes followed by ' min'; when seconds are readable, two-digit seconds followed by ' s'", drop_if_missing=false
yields 10 h 27 min
